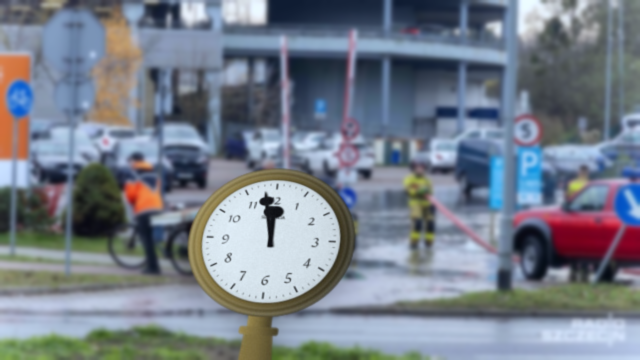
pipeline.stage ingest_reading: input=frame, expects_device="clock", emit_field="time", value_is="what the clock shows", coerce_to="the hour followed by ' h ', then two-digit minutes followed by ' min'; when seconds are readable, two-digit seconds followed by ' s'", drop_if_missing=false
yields 11 h 58 min
